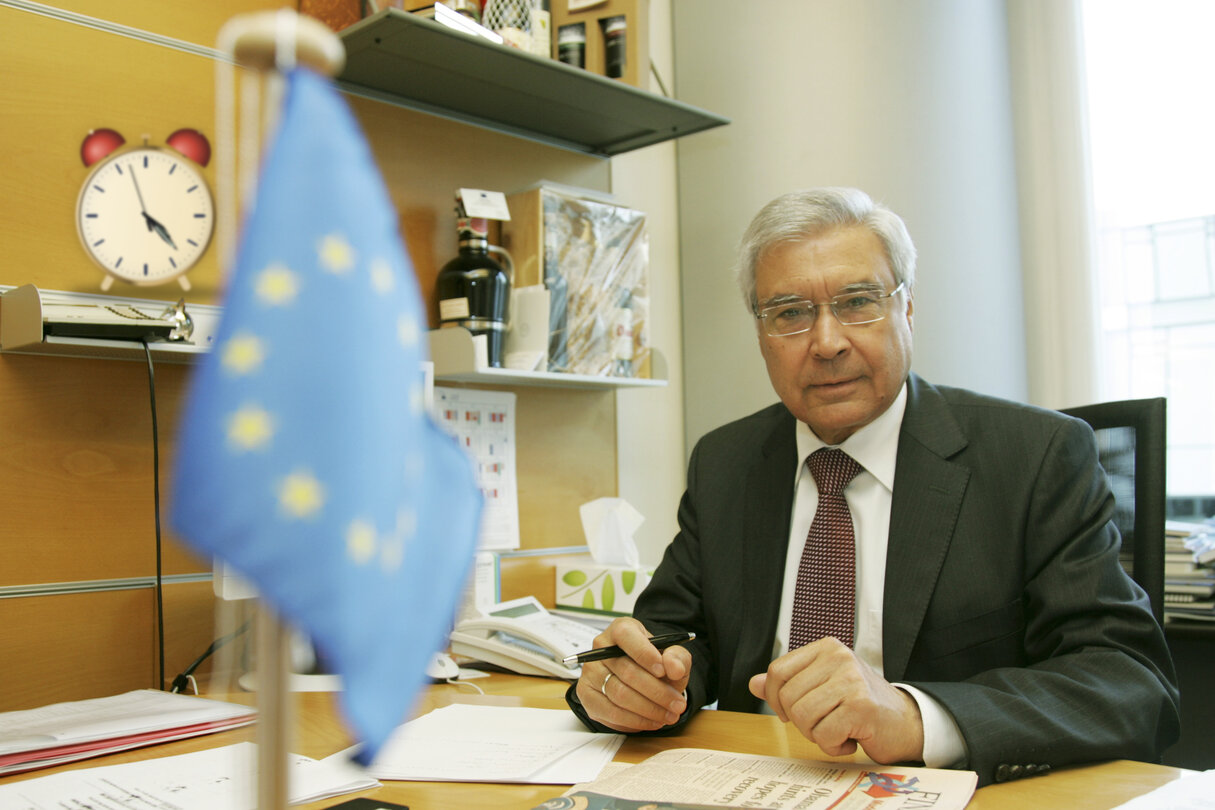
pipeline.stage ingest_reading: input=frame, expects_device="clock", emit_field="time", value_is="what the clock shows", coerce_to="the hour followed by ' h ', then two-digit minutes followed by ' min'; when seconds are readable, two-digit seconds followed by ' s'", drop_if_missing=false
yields 4 h 22 min 57 s
